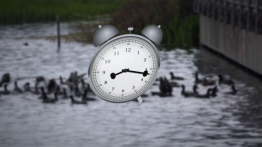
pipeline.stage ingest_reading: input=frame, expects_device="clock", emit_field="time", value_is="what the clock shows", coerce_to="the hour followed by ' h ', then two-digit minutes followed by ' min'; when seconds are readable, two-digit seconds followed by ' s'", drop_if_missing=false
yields 8 h 17 min
